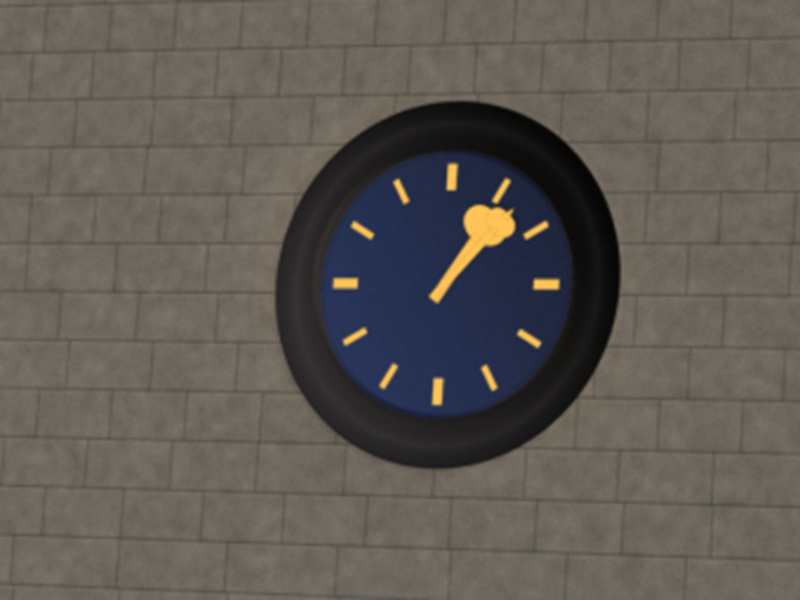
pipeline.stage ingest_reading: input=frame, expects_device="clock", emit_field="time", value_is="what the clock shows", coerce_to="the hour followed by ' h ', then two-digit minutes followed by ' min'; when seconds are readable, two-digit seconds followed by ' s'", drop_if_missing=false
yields 1 h 07 min
